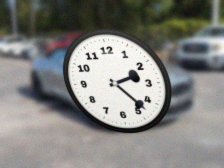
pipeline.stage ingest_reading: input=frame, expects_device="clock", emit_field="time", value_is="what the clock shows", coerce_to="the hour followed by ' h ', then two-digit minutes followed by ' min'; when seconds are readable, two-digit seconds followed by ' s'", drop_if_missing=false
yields 2 h 23 min
